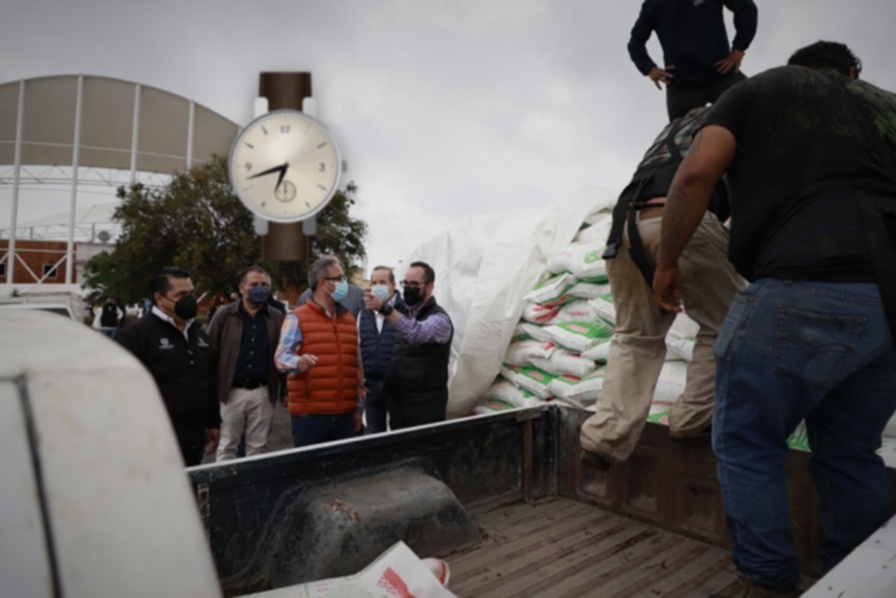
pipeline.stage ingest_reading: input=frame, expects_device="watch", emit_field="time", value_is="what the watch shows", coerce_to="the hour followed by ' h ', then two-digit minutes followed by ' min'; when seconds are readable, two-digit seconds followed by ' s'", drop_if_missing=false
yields 6 h 42 min
